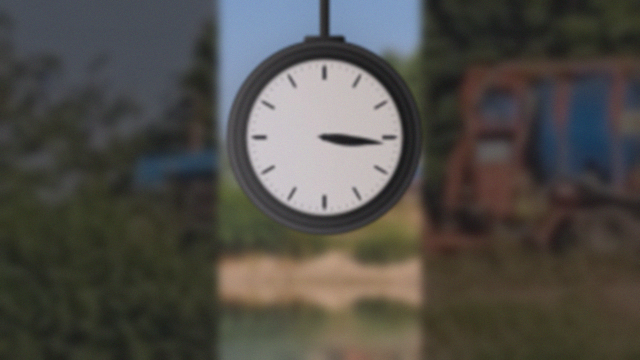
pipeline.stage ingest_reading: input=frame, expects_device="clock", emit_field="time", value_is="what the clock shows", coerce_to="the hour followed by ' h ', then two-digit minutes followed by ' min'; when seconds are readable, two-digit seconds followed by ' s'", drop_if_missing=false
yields 3 h 16 min
